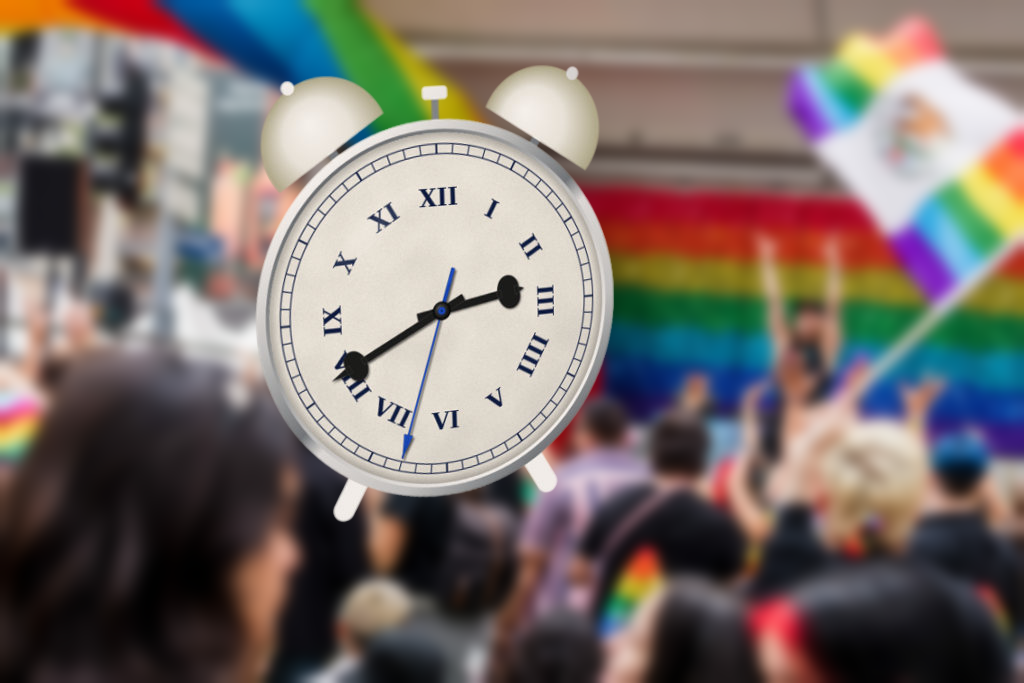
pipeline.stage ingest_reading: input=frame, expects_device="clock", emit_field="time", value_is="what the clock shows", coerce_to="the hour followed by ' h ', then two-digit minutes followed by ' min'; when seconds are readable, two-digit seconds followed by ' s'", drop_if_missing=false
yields 2 h 40 min 33 s
